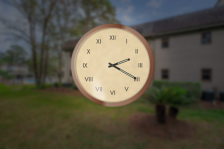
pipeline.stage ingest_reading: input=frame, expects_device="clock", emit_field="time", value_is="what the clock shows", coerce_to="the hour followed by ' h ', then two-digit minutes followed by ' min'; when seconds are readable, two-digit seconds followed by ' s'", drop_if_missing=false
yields 2 h 20 min
